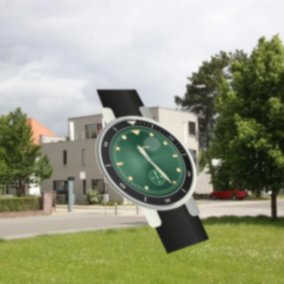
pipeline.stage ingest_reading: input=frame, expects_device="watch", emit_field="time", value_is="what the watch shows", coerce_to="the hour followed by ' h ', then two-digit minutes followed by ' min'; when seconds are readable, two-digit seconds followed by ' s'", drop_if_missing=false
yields 11 h 26 min
